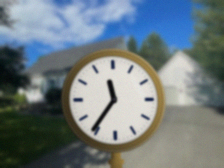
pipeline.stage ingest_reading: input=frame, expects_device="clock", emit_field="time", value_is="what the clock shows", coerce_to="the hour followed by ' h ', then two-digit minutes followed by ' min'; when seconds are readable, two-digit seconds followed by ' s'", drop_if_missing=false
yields 11 h 36 min
